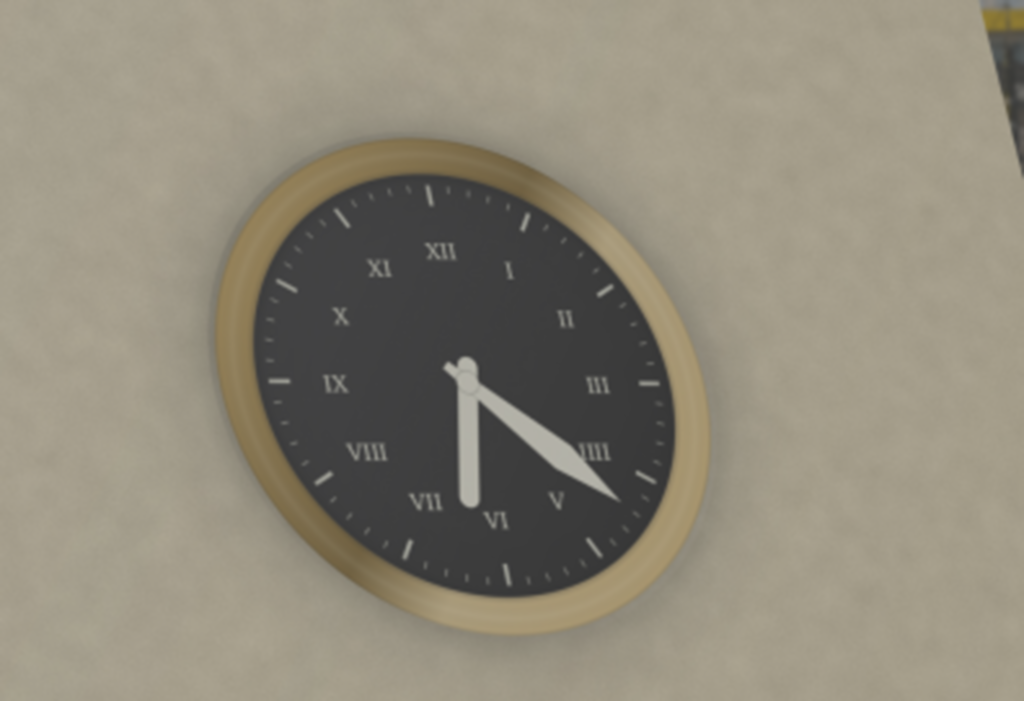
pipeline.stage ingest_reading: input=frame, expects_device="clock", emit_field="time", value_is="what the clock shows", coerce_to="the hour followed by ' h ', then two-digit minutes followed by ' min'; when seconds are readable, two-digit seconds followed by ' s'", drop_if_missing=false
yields 6 h 22 min
